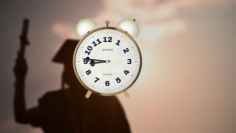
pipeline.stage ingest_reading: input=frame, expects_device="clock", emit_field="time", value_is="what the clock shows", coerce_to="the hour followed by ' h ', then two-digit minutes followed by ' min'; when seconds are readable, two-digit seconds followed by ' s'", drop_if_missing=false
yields 8 h 46 min
